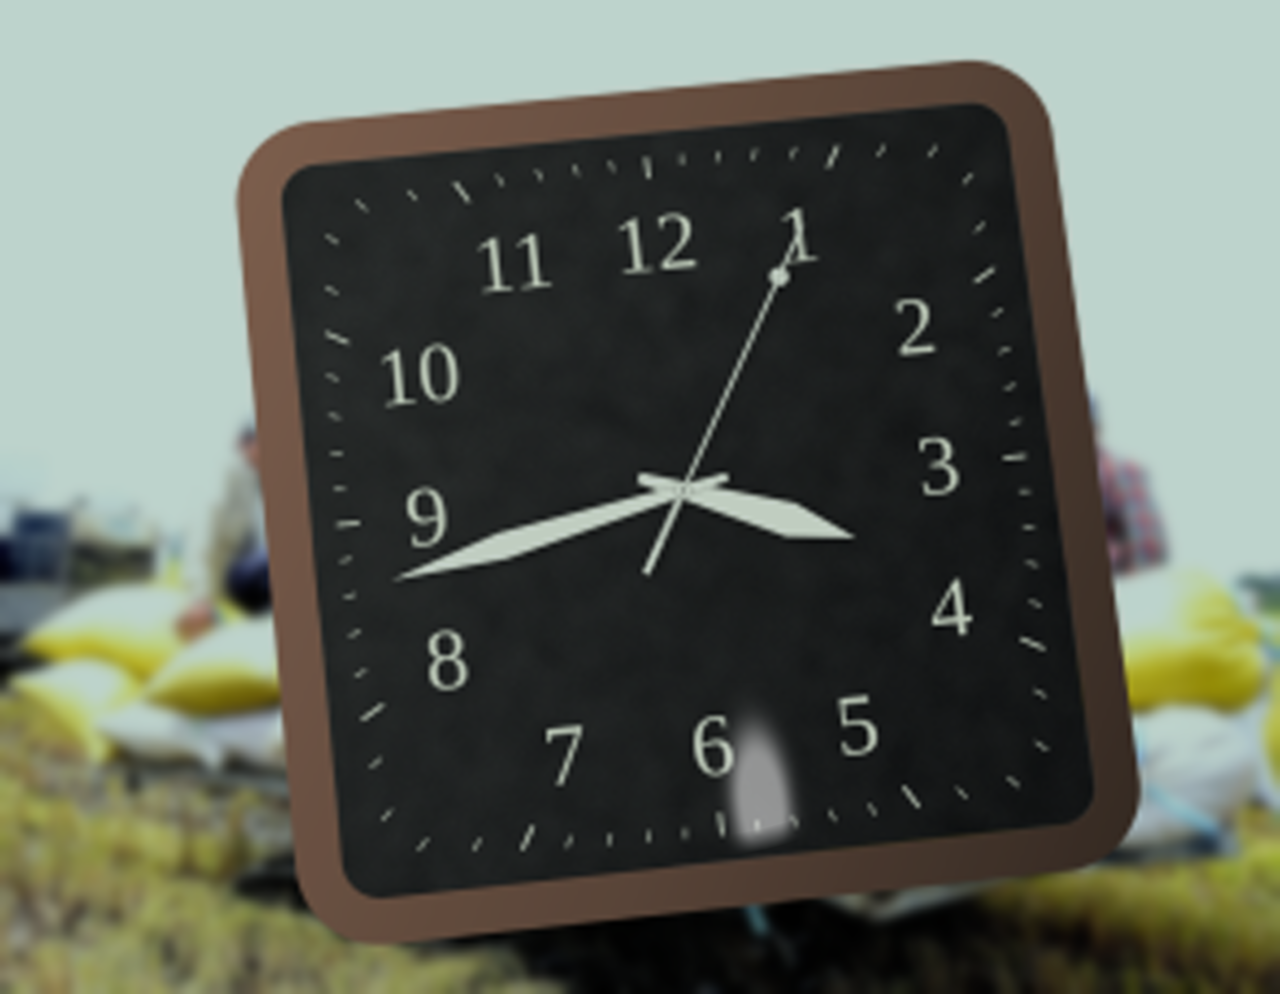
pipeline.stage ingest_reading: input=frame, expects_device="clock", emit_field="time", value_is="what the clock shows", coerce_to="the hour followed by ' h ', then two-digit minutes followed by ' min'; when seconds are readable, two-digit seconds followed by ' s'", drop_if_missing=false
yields 3 h 43 min 05 s
